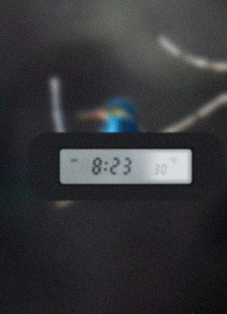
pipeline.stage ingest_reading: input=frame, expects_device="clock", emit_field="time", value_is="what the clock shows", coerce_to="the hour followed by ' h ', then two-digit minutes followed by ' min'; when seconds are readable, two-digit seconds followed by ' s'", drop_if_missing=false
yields 8 h 23 min
